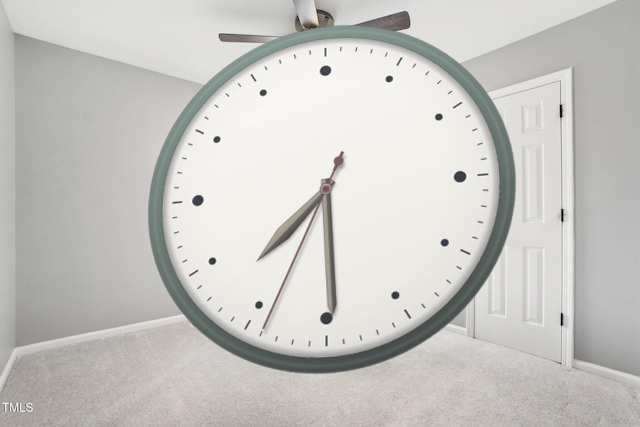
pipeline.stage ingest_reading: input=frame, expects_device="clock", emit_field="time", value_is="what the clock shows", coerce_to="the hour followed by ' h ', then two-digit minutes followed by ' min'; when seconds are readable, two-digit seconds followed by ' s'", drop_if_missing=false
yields 7 h 29 min 34 s
